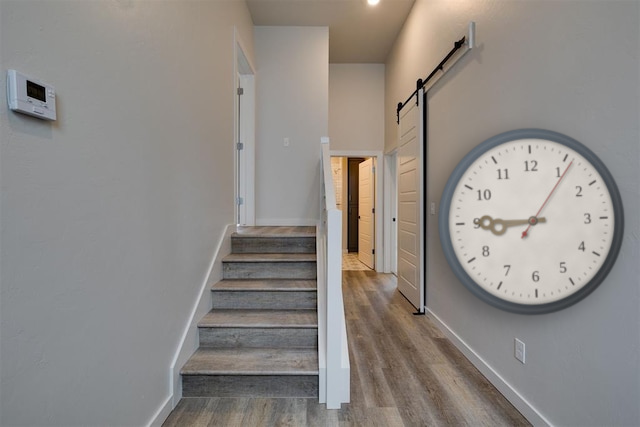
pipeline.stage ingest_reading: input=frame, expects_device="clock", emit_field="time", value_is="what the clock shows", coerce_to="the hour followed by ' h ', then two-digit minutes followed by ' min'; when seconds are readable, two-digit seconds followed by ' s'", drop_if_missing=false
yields 8 h 45 min 06 s
